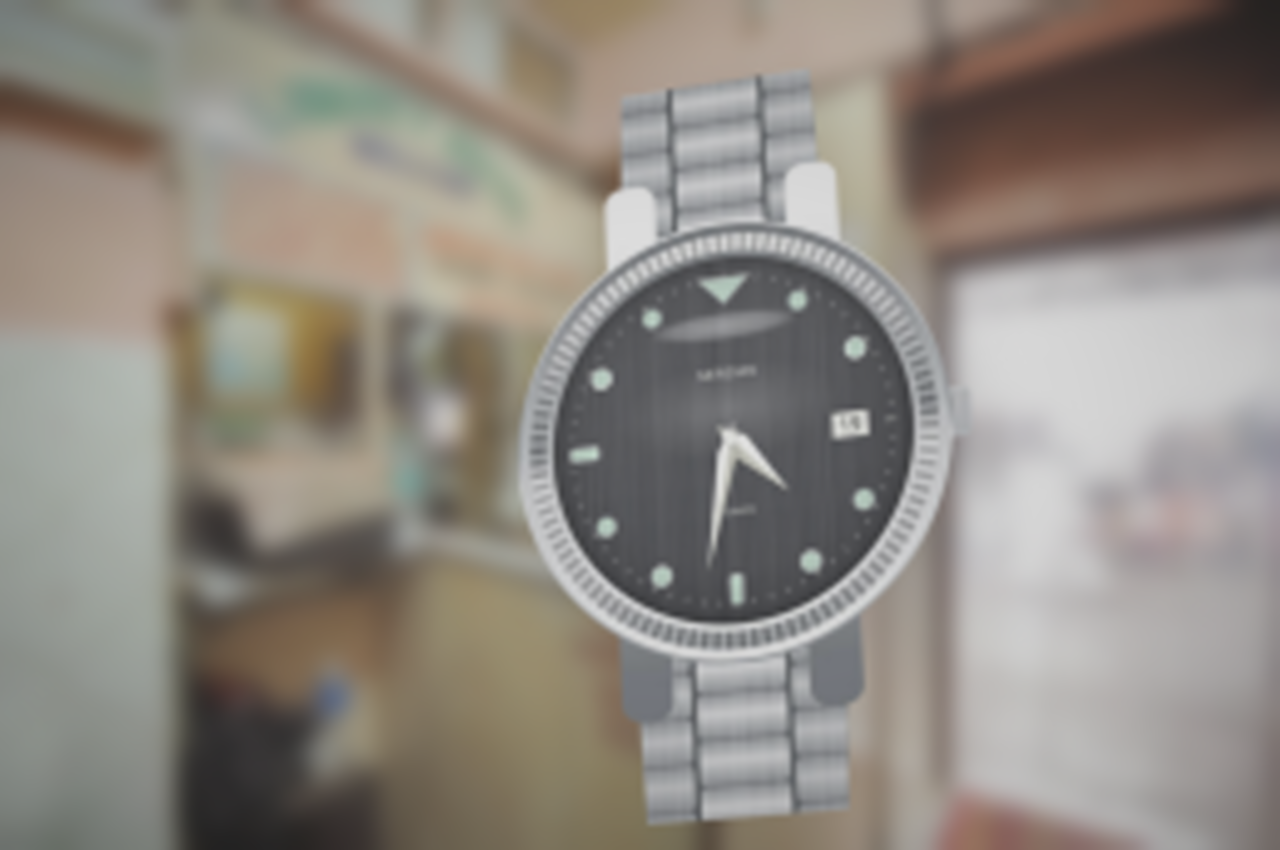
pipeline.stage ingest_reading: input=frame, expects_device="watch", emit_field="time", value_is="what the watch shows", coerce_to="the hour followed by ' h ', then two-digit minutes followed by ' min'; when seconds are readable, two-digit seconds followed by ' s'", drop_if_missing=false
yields 4 h 32 min
